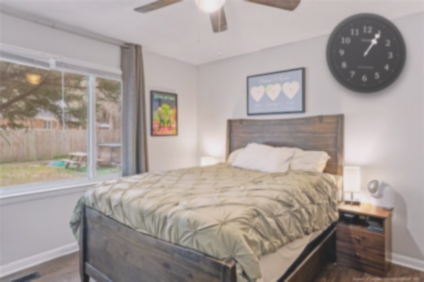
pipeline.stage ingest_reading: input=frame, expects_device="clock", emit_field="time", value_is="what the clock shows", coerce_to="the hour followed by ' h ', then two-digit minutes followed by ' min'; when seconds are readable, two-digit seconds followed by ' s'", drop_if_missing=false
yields 1 h 05 min
